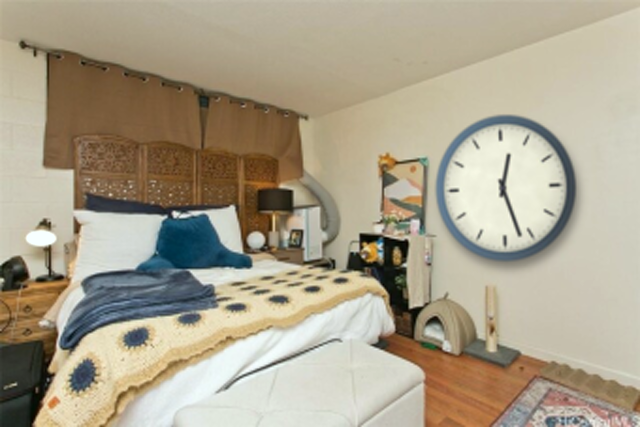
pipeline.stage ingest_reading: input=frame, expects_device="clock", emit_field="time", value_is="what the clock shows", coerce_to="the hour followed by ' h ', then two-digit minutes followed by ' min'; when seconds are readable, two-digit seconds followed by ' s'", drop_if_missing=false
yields 12 h 27 min
